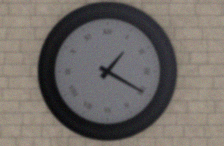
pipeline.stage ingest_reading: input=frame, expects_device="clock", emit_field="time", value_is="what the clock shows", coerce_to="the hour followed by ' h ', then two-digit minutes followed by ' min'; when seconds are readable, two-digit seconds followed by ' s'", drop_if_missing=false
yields 1 h 20 min
